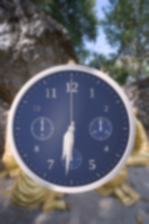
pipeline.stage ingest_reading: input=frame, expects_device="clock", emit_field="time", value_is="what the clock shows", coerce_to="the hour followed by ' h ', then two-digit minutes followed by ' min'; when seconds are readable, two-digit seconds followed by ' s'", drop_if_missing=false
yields 6 h 31 min
